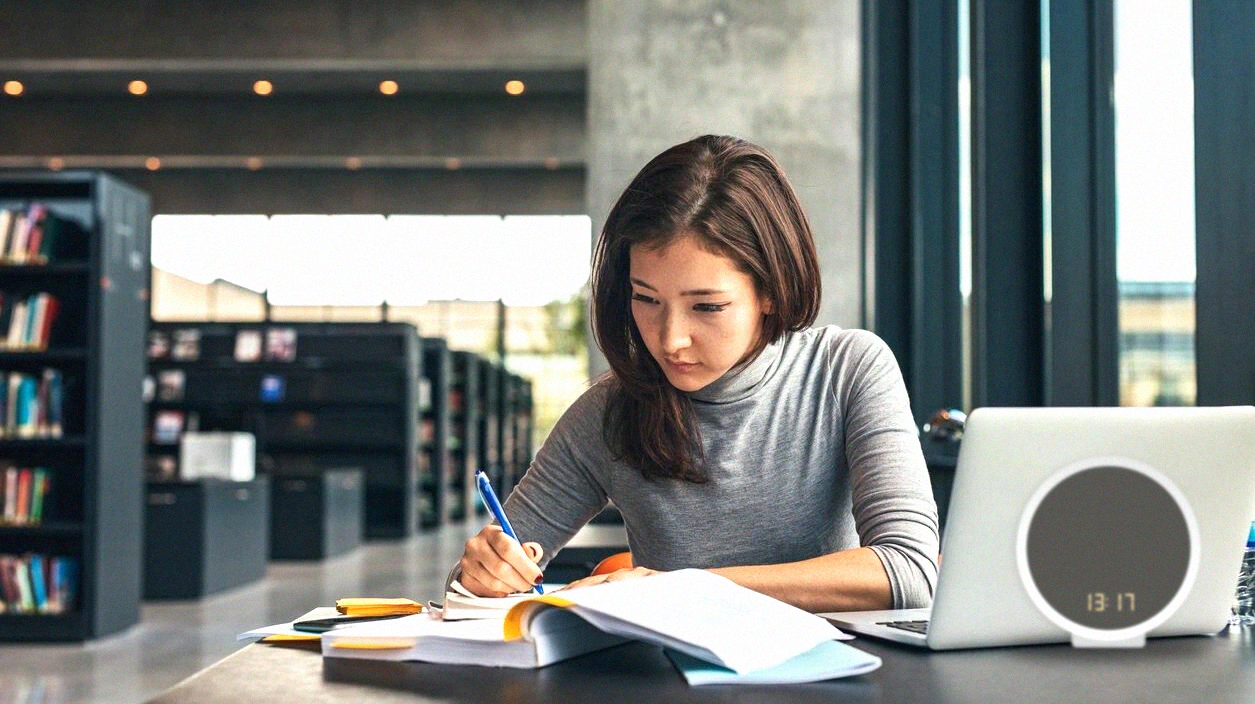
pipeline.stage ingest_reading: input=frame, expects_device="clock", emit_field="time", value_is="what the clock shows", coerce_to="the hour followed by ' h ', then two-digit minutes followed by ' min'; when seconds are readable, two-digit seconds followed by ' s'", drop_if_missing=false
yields 13 h 17 min
